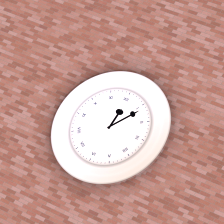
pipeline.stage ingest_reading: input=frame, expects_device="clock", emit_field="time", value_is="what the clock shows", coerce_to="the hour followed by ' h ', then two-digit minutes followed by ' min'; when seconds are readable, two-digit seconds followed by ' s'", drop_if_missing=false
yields 12 h 06 min
